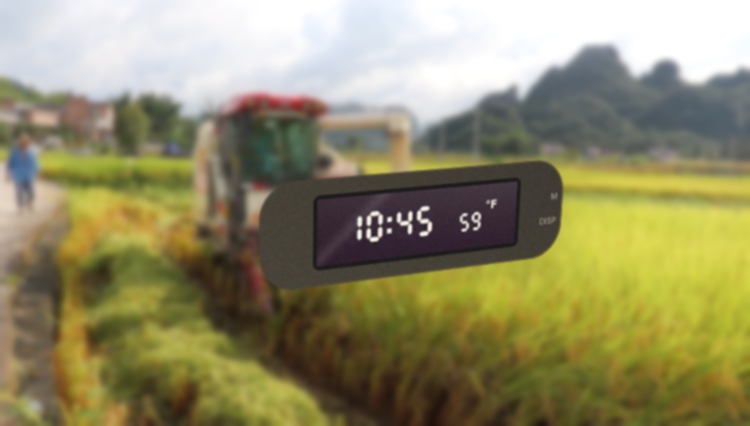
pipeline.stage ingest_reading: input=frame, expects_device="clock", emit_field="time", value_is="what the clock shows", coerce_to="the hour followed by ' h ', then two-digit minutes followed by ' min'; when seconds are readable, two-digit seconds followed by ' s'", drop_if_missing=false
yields 10 h 45 min
